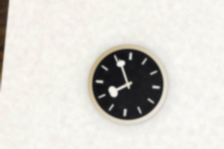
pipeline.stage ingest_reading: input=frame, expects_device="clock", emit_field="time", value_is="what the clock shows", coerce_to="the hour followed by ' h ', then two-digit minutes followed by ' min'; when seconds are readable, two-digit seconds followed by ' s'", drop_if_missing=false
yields 7 h 56 min
